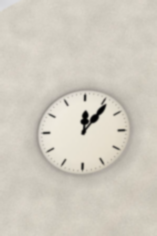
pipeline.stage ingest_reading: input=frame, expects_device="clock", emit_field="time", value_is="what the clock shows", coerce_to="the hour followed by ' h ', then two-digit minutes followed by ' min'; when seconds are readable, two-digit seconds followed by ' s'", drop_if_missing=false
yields 12 h 06 min
